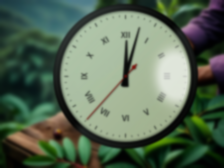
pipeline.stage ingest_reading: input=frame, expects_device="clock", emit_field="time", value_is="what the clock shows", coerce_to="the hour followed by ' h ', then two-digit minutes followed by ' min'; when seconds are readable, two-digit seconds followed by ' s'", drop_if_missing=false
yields 12 h 02 min 37 s
